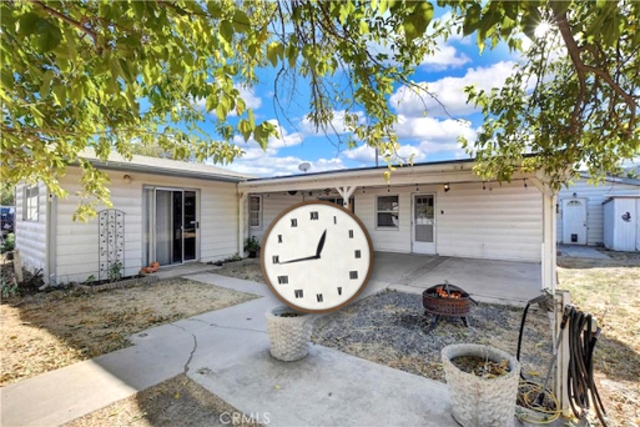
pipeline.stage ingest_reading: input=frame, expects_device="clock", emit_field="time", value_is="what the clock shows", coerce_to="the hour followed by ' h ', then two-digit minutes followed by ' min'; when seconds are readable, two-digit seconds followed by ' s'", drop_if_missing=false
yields 12 h 44 min
